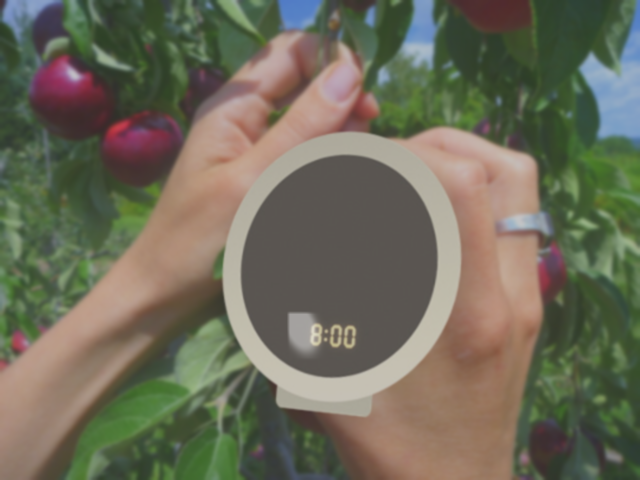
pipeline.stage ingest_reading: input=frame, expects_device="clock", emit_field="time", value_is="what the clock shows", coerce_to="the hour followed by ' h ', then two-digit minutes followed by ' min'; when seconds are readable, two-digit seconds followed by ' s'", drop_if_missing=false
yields 8 h 00 min
